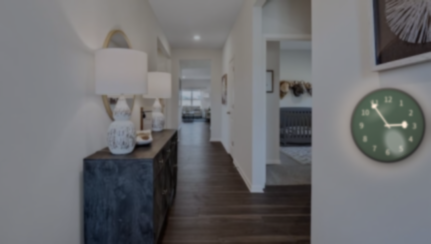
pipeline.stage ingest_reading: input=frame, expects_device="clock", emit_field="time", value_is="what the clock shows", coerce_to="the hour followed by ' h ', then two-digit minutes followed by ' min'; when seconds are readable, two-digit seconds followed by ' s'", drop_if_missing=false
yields 2 h 54 min
